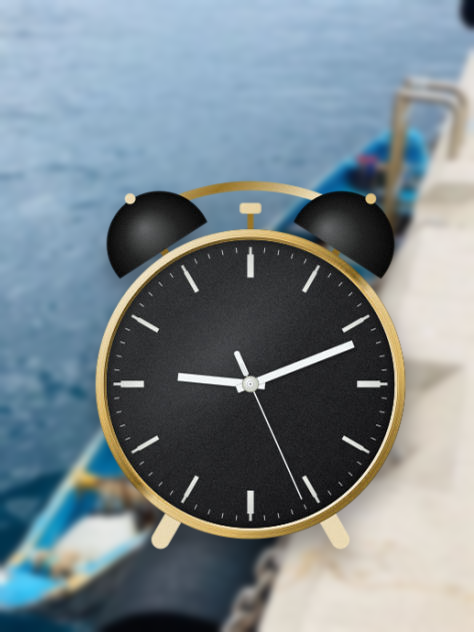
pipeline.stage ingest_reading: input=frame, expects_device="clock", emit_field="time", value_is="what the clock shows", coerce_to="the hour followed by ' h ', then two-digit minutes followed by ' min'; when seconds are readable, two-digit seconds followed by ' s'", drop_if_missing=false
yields 9 h 11 min 26 s
